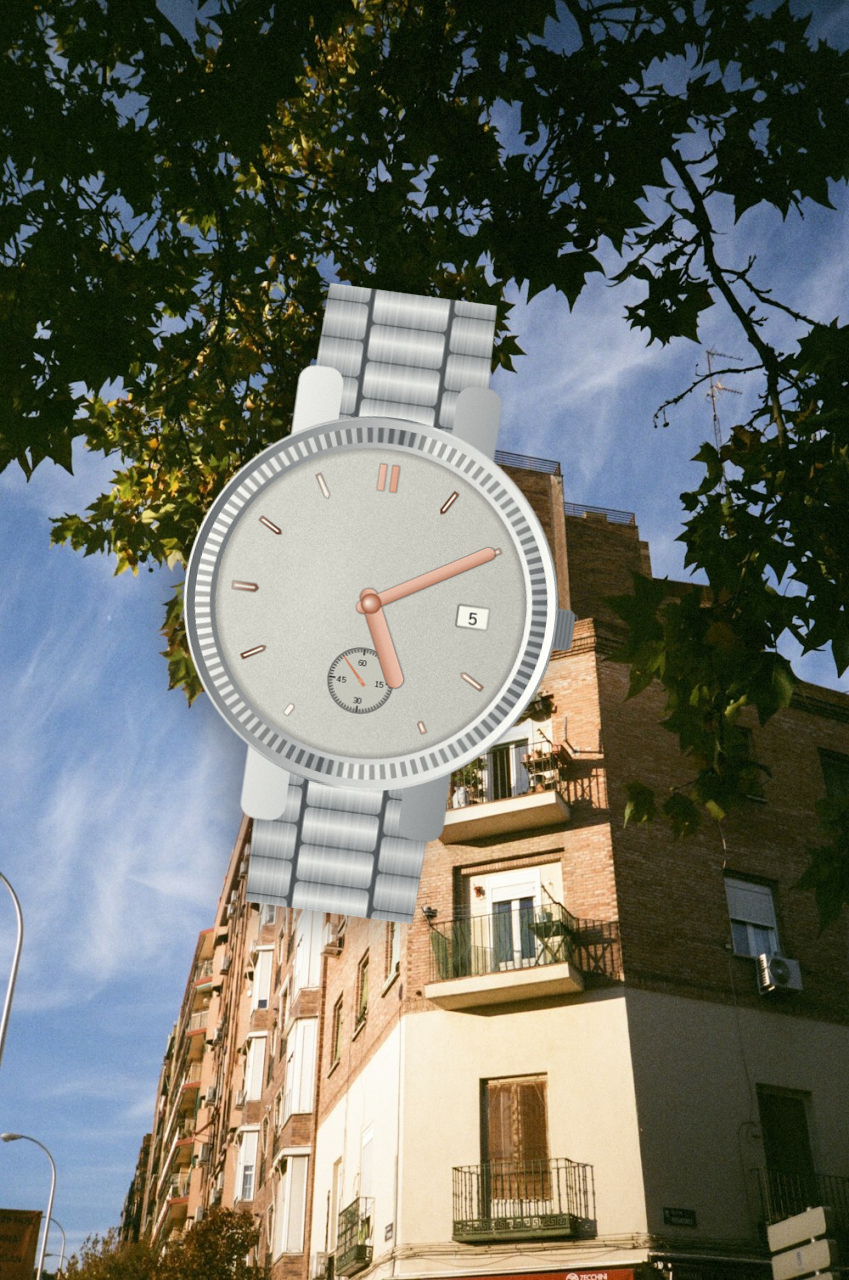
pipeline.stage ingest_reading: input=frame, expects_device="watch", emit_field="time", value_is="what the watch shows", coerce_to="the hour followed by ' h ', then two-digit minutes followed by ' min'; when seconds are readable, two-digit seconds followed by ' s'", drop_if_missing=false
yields 5 h 09 min 53 s
